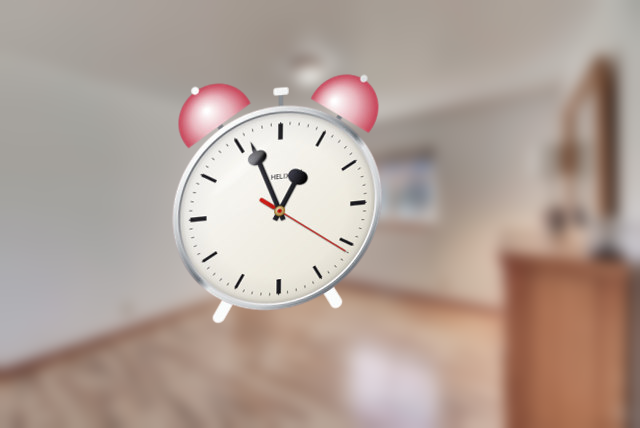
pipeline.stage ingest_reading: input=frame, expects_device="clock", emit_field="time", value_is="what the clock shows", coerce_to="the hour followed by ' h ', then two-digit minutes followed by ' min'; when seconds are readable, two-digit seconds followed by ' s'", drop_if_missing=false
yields 12 h 56 min 21 s
